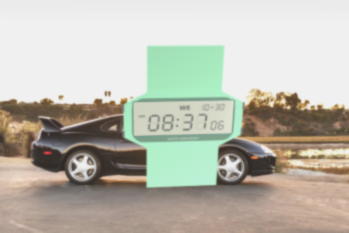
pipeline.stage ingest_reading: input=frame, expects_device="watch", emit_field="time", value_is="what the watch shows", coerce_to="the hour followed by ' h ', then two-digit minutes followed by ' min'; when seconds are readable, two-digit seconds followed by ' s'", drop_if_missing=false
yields 8 h 37 min
